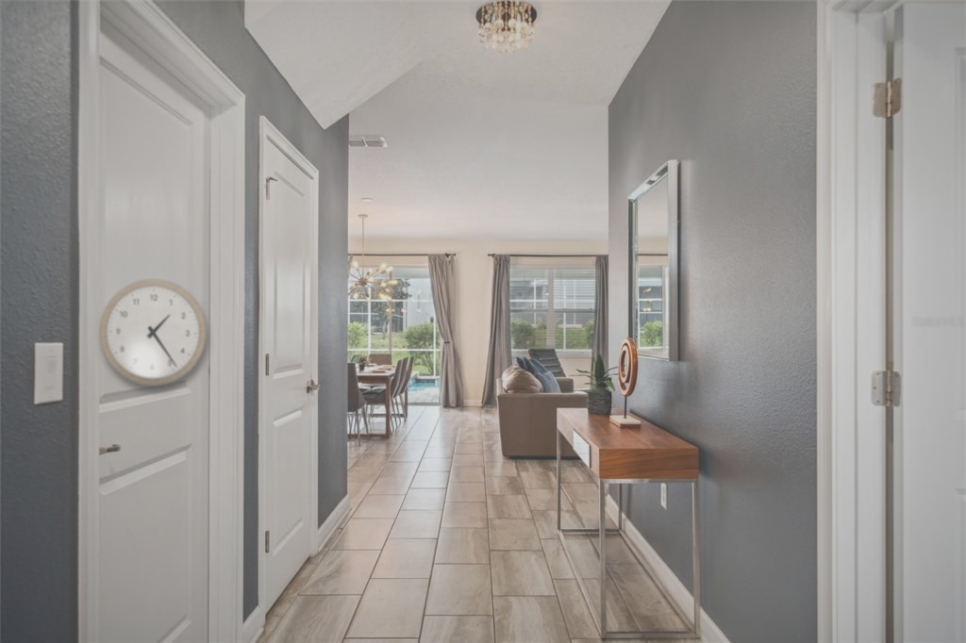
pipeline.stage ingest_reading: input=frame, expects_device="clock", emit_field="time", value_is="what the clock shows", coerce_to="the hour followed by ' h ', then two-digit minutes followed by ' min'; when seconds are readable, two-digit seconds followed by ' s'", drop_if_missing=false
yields 1 h 24 min
